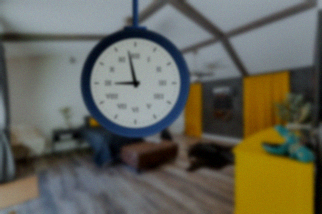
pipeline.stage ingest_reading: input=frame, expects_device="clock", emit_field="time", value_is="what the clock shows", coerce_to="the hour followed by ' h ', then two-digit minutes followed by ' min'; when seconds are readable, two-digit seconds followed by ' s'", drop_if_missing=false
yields 8 h 58 min
